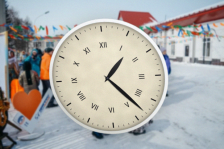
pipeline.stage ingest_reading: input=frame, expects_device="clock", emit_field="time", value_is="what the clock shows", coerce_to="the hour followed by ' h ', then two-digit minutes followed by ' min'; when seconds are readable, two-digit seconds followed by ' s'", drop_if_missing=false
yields 1 h 23 min
